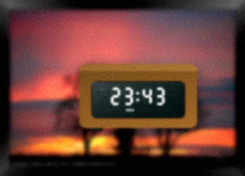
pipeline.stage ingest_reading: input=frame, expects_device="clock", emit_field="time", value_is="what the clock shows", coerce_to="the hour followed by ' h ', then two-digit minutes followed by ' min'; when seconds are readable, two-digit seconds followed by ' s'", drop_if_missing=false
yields 23 h 43 min
